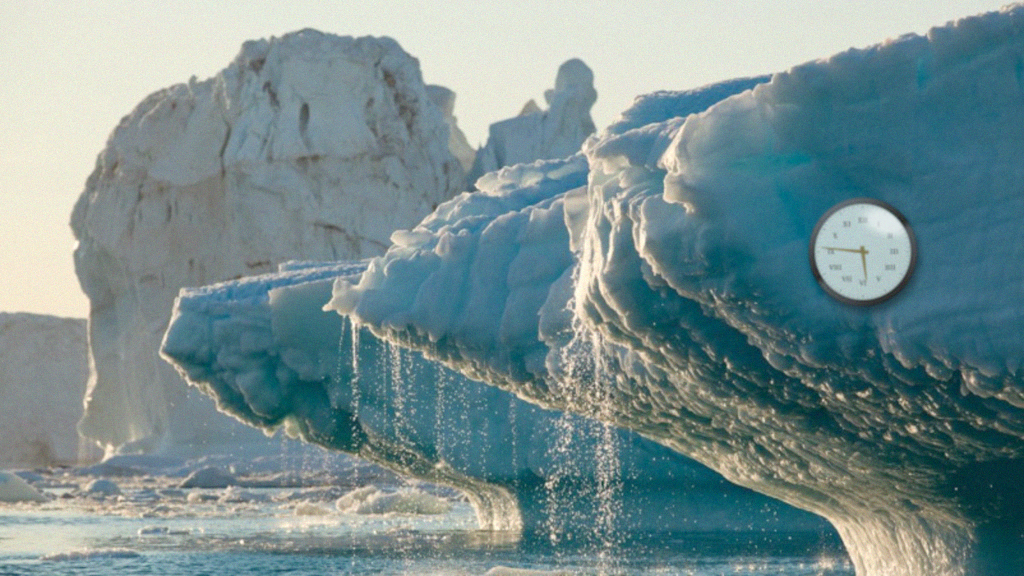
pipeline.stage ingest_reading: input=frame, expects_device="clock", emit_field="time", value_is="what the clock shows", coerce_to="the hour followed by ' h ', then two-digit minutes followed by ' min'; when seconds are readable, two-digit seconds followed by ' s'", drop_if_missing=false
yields 5 h 46 min
